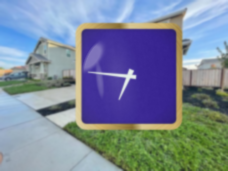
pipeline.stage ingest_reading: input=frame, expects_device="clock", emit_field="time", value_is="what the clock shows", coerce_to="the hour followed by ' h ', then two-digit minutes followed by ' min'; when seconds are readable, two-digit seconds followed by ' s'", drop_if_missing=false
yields 6 h 46 min
